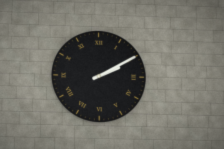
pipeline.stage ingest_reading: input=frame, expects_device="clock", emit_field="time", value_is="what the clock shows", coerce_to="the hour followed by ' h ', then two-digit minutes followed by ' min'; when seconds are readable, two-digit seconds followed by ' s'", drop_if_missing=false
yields 2 h 10 min
